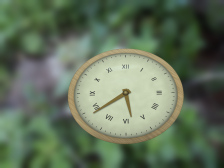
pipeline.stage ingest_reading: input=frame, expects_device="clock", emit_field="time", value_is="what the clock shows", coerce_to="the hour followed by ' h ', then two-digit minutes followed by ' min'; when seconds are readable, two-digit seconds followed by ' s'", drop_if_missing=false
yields 5 h 39 min
